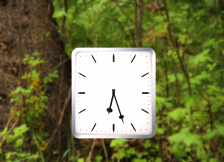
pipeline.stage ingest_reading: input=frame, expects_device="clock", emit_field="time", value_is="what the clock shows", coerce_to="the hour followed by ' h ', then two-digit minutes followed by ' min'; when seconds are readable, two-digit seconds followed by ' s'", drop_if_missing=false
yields 6 h 27 min
